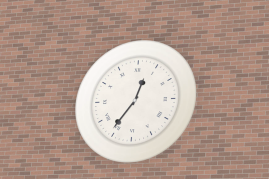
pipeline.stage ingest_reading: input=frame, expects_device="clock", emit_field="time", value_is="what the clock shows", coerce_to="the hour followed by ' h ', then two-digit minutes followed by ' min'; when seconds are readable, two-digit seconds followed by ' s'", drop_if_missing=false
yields 12 h 36 min
